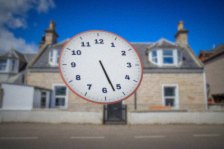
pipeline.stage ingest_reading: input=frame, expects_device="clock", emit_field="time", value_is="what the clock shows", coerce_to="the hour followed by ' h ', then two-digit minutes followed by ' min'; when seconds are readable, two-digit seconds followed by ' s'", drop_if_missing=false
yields 5 h 27 min
